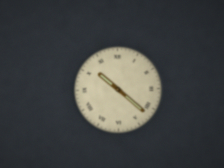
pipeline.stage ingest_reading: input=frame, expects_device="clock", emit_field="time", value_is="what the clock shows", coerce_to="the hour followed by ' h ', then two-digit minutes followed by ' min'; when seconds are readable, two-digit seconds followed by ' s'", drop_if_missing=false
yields 10 h 22 min
